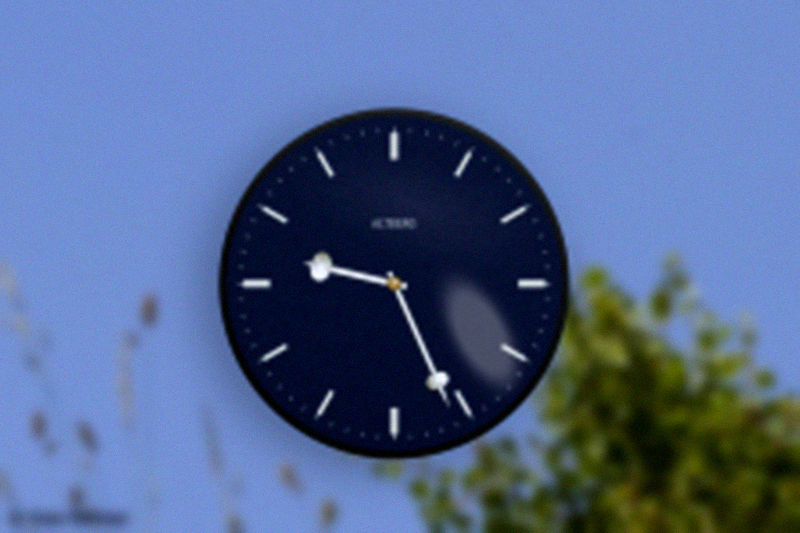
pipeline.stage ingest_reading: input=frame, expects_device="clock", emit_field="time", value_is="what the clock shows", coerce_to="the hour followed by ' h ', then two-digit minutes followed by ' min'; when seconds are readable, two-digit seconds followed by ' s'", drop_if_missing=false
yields 9 h 26 min
